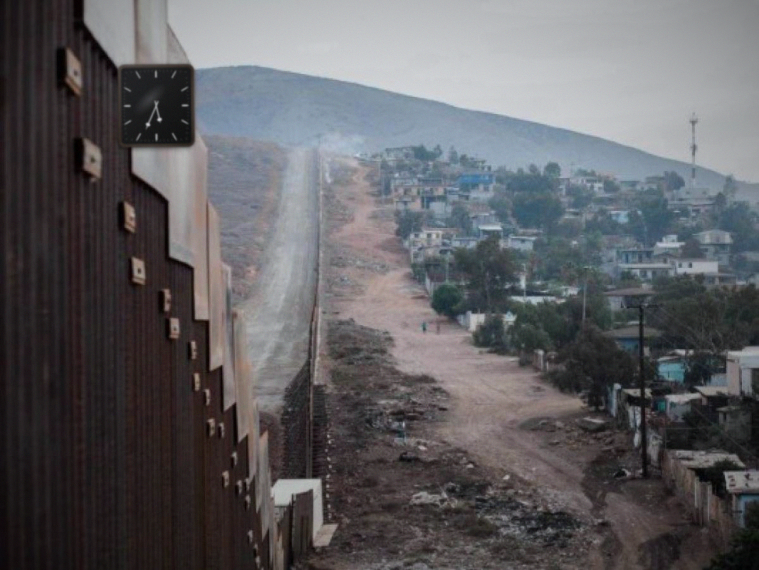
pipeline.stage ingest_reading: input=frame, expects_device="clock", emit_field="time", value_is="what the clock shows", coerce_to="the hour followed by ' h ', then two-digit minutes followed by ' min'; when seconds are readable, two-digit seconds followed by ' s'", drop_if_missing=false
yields 5 h 34 min
